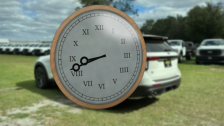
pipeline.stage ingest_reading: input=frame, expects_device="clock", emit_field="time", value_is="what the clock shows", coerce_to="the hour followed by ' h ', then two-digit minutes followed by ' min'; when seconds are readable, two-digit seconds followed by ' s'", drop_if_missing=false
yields 8 h 42 min
